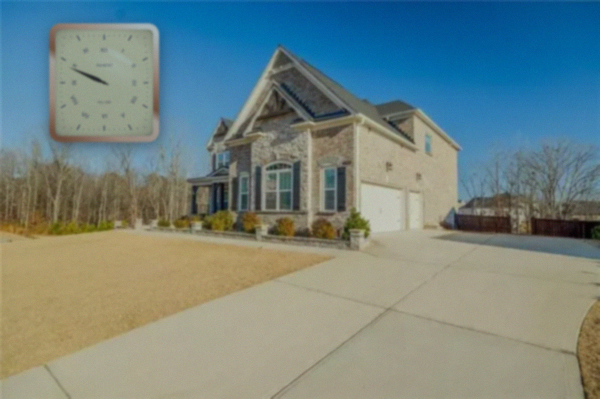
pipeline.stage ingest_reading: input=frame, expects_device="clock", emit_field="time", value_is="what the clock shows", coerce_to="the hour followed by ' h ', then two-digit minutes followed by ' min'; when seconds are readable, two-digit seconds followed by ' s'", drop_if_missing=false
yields 9 h 49 min
